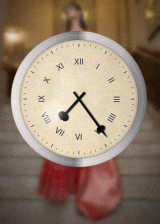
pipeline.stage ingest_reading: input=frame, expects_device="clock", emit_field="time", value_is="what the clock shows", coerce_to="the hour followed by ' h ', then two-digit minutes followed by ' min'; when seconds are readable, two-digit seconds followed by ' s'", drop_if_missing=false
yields 7 h 24 min
